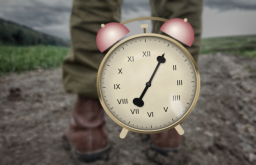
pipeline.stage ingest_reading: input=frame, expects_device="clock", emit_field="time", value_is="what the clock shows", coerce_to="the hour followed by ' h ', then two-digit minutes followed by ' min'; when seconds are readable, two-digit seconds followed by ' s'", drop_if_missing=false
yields 7 h 05 min
